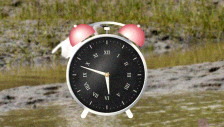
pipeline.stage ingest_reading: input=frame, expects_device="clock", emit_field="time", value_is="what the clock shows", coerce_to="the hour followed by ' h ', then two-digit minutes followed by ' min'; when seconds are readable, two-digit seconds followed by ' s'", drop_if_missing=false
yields 5 h 48 min
